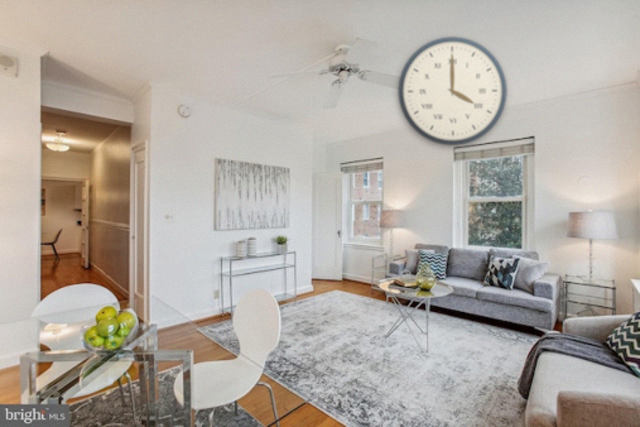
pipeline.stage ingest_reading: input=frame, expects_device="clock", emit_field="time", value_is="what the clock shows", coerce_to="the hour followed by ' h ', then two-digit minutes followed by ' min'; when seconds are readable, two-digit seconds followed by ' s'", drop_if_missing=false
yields 4 h 00 min
